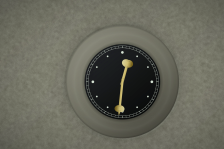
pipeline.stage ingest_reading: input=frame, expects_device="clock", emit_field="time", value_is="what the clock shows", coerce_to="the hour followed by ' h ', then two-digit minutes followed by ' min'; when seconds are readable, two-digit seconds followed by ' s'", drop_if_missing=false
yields 12 h 31 min
